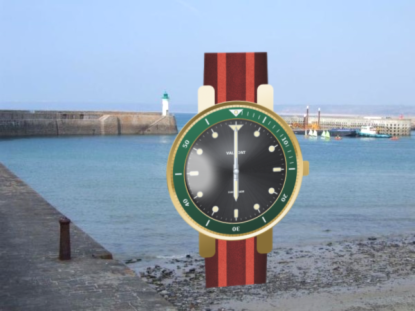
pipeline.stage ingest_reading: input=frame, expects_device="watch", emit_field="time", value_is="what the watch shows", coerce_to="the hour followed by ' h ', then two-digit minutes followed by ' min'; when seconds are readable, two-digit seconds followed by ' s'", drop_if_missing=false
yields 6 h 00 min
